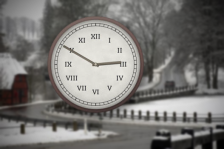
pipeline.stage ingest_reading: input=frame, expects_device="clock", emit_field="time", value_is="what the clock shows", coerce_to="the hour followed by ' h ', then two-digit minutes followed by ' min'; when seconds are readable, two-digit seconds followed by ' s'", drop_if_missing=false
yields 2 h 50 min
